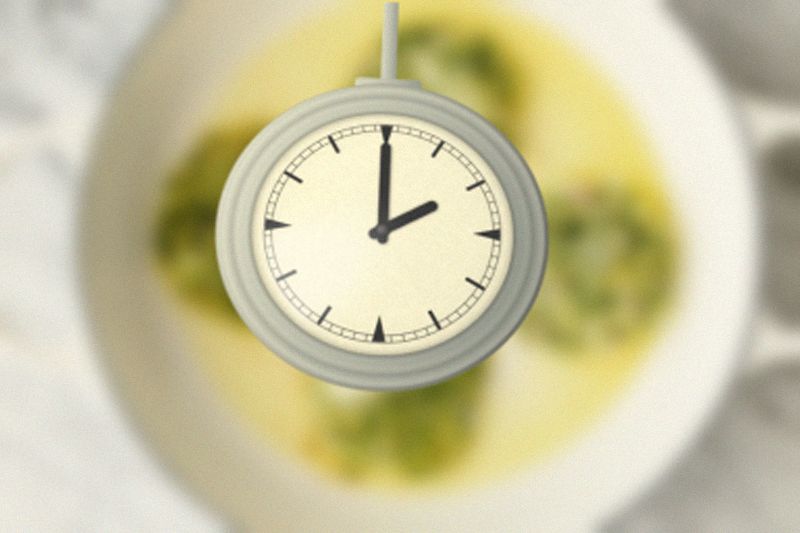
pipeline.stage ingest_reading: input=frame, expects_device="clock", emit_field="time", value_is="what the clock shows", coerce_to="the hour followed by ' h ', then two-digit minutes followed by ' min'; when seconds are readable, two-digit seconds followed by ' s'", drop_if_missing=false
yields 2 h 00 min
